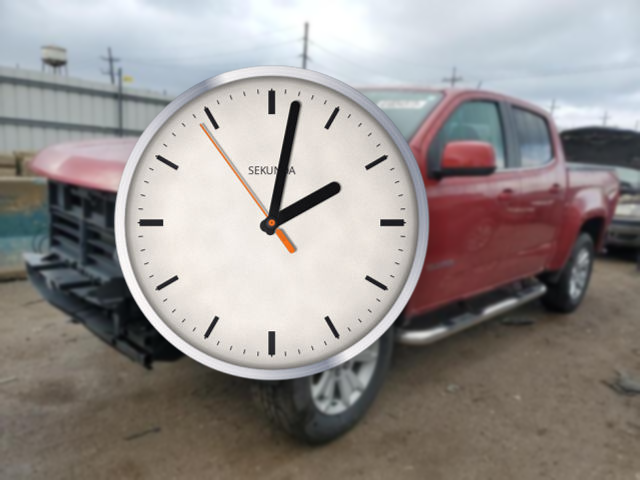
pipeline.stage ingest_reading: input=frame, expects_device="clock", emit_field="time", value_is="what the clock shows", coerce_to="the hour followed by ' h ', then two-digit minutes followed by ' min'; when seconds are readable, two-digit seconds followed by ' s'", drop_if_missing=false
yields 2 h 01 min 54 s
